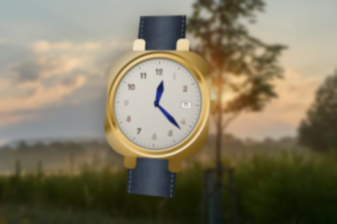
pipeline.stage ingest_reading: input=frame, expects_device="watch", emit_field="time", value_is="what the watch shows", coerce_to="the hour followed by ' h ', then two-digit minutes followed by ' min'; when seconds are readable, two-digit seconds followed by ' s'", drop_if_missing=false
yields 12 h 22 min
